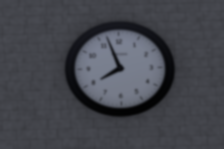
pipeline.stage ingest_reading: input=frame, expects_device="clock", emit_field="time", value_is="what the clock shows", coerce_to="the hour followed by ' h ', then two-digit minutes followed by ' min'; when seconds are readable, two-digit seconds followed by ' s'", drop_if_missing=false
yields 7 h 57 min
